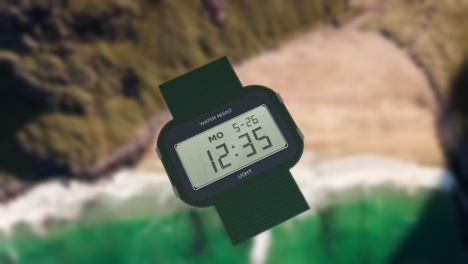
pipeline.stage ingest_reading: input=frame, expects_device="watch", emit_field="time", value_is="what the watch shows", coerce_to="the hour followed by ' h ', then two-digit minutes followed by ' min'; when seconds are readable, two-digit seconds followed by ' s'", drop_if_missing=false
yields 12 h 35 min
